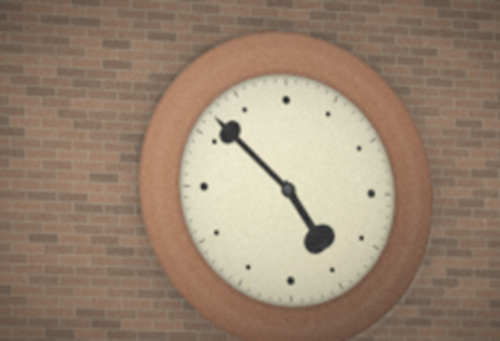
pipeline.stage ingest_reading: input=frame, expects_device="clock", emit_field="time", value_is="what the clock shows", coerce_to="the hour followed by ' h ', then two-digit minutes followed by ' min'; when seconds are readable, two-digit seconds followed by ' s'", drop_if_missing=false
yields 4 h 52 min
